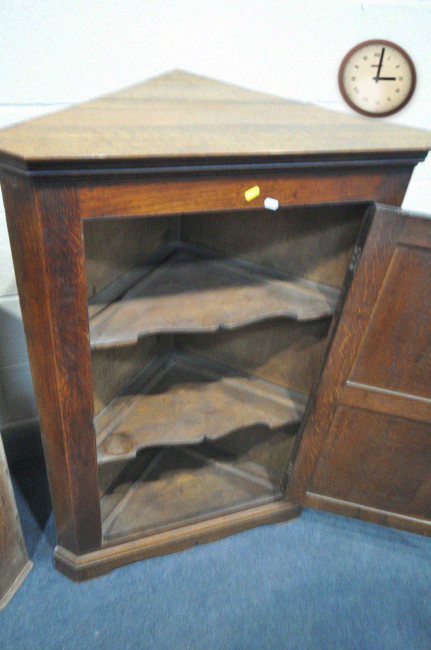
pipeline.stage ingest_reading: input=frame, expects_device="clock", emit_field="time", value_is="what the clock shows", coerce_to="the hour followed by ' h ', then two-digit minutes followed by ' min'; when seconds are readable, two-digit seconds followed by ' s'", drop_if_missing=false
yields 3 h 02 min
